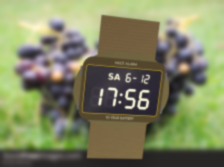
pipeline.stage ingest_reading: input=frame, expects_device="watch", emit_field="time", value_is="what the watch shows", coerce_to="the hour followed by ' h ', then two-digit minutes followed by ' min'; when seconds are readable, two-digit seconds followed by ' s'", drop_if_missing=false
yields 17 h 56 min
